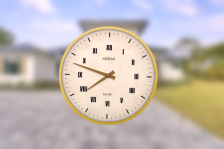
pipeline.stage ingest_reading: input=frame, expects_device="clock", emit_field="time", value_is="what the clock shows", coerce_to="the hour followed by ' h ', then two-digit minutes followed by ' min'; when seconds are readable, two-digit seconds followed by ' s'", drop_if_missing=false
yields 7 h 48 min
